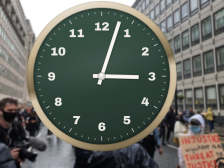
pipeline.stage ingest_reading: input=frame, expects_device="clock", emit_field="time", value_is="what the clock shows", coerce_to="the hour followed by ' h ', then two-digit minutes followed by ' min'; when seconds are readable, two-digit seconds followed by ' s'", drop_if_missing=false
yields 3 h 03 min
